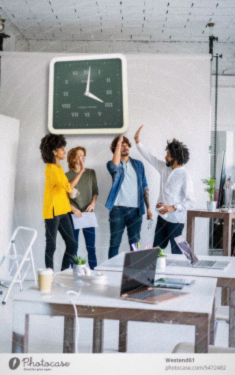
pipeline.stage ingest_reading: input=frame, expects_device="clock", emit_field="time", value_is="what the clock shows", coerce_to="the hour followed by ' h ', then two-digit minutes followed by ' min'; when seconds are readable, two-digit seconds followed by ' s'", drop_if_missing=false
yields 4 h 01 min
